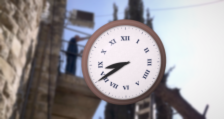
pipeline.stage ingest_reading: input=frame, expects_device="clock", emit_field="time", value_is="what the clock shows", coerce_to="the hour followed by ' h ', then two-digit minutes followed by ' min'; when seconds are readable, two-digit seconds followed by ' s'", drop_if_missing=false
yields 8 h 40 min
